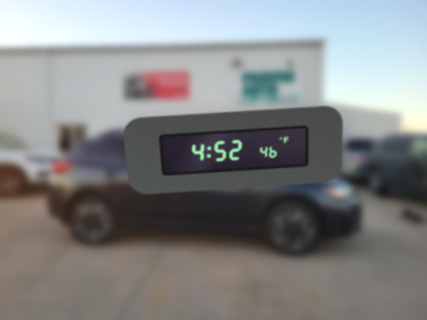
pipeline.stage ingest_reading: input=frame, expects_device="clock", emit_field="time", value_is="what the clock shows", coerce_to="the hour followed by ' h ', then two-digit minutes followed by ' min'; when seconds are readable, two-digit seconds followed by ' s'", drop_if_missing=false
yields 4 h 52 min
